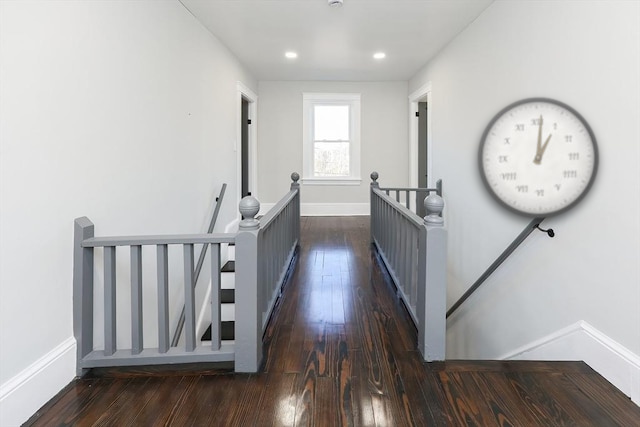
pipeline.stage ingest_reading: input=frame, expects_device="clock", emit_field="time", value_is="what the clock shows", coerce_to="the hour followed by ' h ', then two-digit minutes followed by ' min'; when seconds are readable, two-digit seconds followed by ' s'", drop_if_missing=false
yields 1 h 01 min
